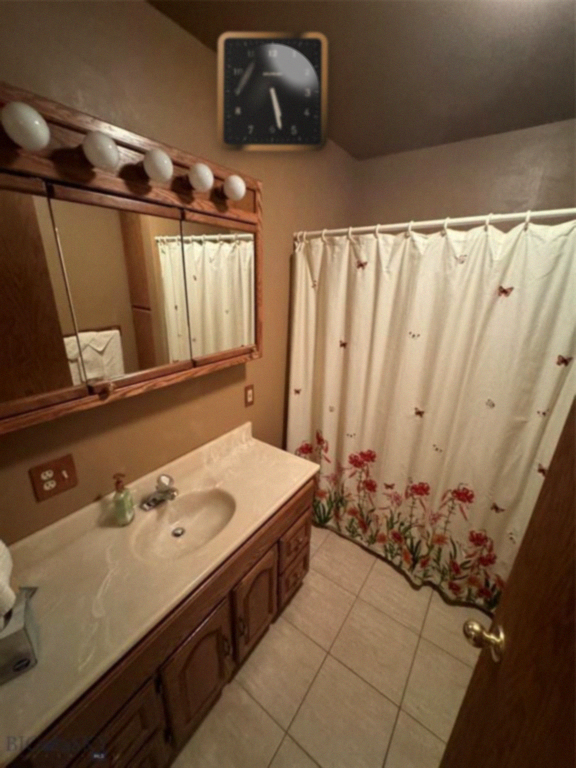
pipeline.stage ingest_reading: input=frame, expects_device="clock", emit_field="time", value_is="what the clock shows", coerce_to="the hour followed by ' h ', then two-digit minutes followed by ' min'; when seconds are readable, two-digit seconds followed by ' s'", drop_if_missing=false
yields 5 h 28 min
